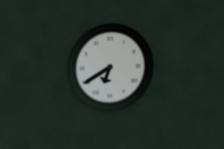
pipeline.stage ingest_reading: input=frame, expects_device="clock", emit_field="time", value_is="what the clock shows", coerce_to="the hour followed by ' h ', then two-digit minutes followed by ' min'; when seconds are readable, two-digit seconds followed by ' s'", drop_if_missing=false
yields 6 h 40 min
